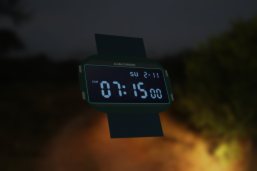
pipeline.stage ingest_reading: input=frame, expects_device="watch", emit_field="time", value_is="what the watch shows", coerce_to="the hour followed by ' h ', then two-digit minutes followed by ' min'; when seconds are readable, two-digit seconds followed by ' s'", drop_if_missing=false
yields 7 h 15 min 00 s
